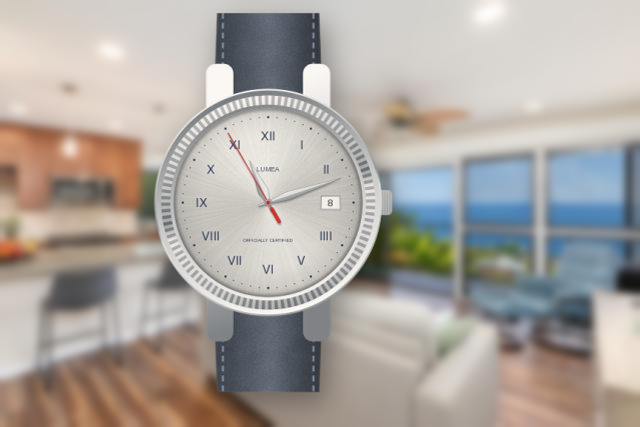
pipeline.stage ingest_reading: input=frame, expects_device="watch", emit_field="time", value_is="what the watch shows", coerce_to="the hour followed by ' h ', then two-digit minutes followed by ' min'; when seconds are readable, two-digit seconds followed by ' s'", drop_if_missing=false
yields 11 h 11 min 55 s
